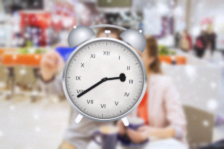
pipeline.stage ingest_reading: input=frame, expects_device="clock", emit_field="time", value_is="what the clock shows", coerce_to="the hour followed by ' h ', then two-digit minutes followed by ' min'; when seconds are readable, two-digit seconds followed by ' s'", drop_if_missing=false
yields 2 h 39 min
